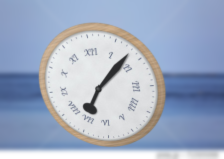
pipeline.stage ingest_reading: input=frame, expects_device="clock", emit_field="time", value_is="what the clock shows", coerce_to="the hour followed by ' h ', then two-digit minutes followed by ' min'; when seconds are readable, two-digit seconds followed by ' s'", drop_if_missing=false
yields 7 h 08 min
